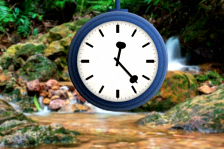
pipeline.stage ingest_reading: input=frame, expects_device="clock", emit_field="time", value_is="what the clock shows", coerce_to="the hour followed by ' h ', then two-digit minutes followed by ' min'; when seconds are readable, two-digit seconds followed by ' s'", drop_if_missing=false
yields 12 h 23 min
